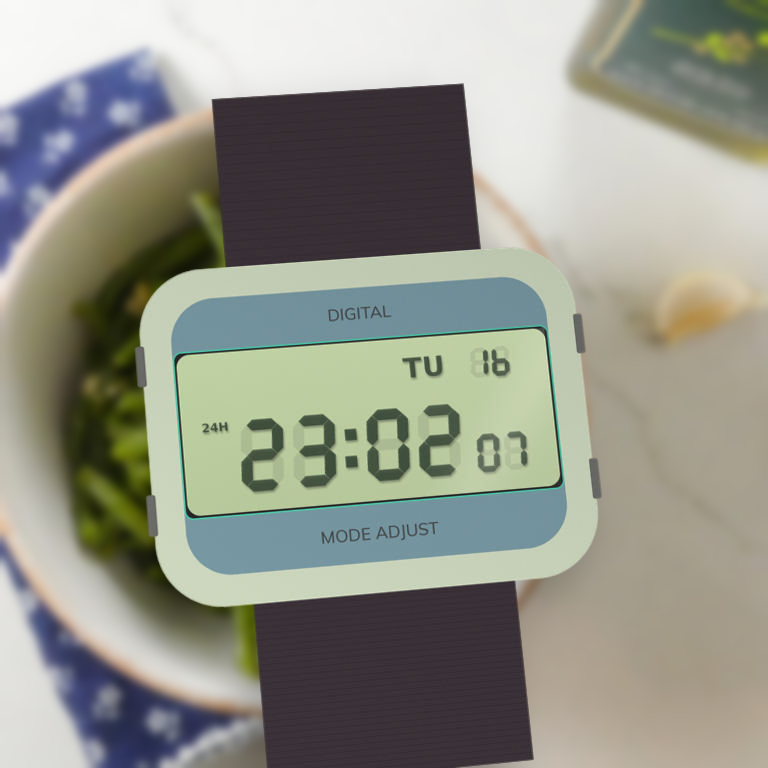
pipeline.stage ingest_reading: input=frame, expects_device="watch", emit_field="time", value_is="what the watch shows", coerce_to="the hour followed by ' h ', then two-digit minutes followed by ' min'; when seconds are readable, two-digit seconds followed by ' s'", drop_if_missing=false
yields 23 h 02 min 07 s
